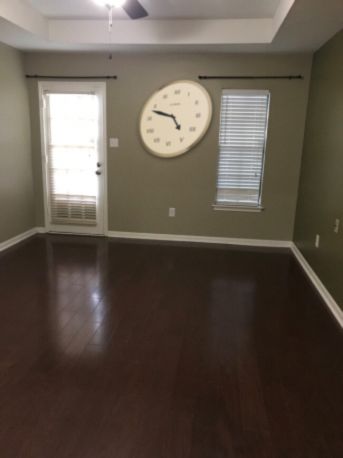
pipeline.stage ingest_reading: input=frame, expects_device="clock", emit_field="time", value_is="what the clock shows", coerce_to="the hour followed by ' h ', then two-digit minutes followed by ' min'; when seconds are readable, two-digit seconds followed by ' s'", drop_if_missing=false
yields 4 h 48 min
